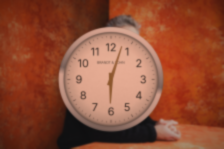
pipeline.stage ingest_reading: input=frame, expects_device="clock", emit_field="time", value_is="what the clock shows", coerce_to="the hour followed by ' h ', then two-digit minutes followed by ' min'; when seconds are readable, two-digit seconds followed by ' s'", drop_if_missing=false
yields 6 h 03 min
